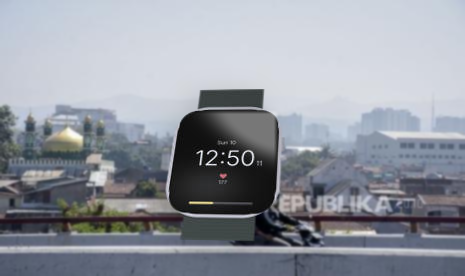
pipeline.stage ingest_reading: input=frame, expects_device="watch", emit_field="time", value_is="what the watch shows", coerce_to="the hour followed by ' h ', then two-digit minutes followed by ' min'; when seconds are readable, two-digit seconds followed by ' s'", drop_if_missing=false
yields 12 h 50 min 11 s
